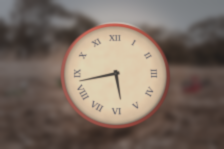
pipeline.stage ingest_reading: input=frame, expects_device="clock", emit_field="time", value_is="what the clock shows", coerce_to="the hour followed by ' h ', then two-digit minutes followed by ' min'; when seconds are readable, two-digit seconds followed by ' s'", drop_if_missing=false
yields 5 h 43 min
